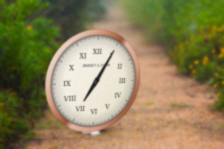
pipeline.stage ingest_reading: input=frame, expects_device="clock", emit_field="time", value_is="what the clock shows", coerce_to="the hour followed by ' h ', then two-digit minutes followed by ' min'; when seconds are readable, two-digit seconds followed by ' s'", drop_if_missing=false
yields 7 h 05 min
